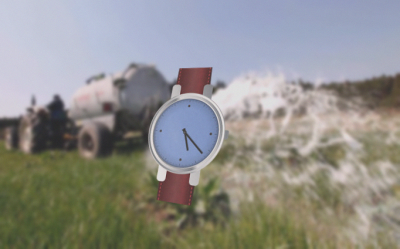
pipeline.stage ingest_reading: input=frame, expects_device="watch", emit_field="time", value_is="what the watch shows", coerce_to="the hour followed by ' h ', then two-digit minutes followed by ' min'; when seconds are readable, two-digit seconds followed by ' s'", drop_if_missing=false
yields 5 h 22 min
